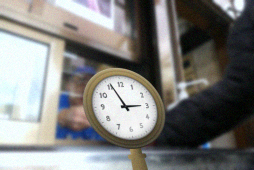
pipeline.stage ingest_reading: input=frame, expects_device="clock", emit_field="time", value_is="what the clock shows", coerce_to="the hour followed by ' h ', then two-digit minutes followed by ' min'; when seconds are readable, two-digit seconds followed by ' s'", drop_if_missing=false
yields 2 h 56 min
